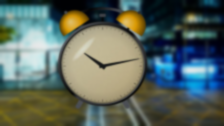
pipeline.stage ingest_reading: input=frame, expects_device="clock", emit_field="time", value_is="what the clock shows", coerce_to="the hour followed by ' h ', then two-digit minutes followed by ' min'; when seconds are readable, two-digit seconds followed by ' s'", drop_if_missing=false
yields 10 h 13 min
